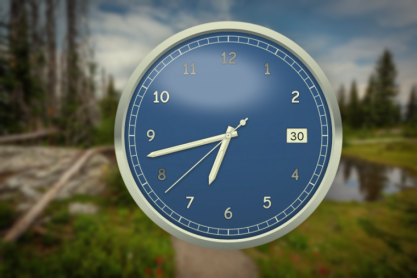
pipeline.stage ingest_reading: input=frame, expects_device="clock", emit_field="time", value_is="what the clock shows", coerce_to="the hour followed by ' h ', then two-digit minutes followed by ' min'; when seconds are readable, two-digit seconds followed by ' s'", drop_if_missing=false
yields 6 h 42 min 38 s
